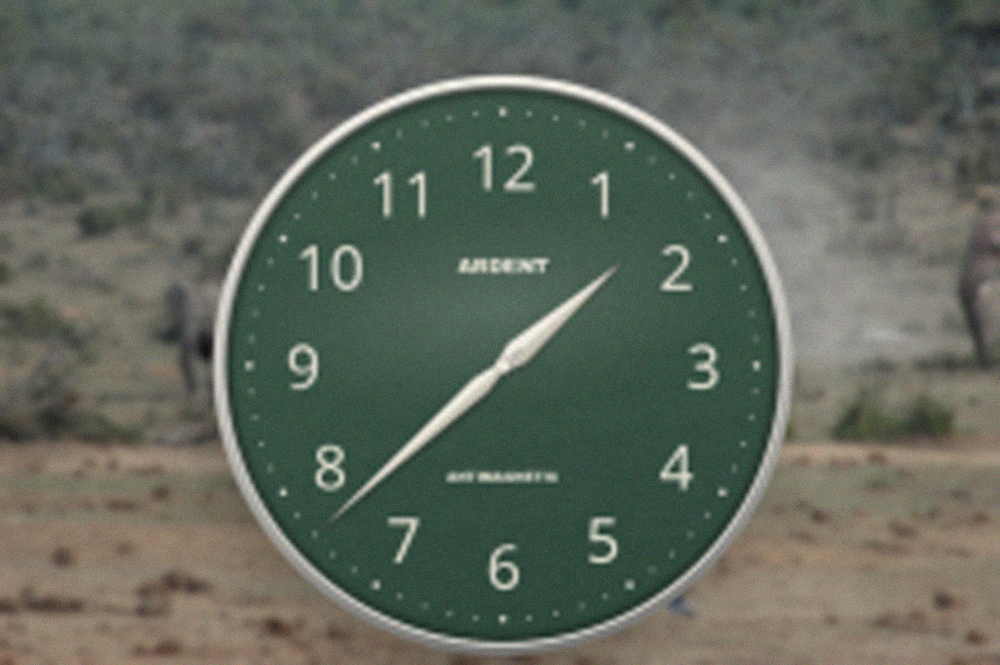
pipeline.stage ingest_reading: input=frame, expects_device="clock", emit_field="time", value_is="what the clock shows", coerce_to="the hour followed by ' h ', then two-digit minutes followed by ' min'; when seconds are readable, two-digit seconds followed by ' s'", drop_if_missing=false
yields 1 h 38 min
